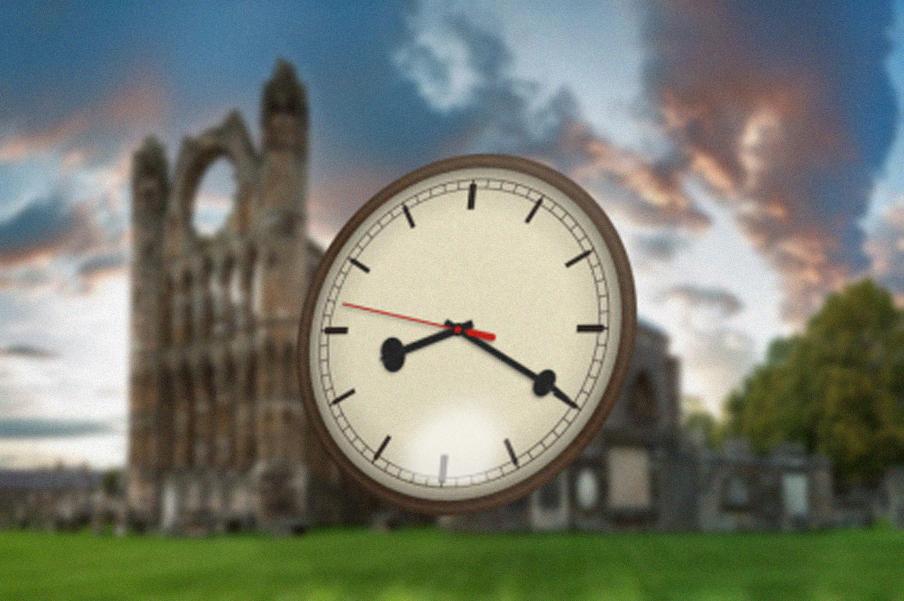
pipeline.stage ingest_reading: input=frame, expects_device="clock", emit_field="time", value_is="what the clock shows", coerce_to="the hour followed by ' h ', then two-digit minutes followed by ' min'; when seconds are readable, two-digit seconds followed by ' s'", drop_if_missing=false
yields 8 h 19 min 47 s
